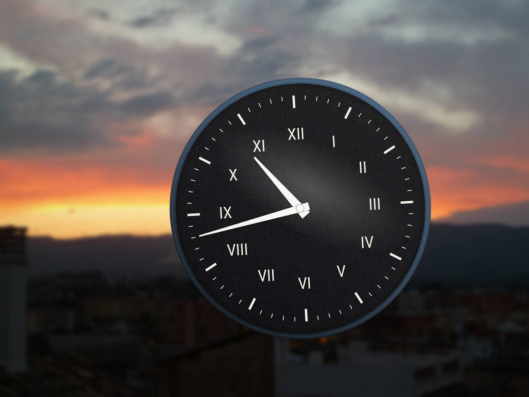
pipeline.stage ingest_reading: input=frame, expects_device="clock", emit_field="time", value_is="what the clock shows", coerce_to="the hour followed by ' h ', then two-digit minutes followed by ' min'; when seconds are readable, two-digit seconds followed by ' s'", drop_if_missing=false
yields 10 h 43 min
